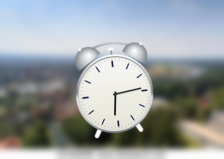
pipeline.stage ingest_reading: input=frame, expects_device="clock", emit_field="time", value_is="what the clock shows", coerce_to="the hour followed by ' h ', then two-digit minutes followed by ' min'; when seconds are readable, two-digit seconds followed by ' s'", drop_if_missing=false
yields 6 h 14 min
